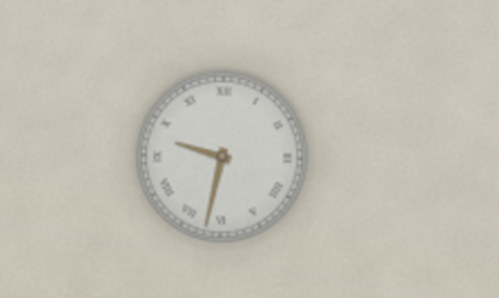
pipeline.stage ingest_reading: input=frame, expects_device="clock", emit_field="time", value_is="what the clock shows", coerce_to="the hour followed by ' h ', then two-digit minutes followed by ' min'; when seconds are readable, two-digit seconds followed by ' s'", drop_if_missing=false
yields 9 h 32 min
